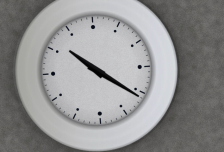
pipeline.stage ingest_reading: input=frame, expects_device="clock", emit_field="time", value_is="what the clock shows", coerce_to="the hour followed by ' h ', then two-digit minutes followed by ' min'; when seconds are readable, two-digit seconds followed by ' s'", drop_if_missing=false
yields 10 h 21 min
